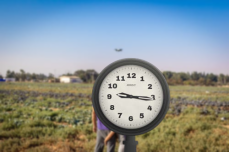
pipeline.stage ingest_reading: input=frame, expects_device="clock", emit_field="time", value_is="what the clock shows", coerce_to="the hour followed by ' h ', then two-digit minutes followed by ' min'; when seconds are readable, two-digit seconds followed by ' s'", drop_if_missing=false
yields 9 h 16 min
